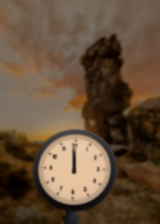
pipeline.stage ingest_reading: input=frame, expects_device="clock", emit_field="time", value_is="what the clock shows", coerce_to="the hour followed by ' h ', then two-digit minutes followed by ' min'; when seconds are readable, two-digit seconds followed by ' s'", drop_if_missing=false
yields 11 h 59 min
